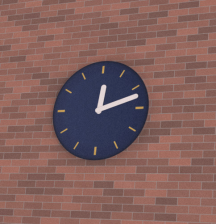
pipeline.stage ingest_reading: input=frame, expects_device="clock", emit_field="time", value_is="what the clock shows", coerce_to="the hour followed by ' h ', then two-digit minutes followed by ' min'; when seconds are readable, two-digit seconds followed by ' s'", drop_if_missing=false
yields 12 h 12 min
